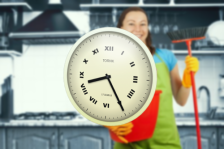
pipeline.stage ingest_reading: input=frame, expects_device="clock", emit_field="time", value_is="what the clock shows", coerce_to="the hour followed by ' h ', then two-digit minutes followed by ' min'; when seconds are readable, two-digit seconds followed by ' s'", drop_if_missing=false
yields 8 h 25 min
